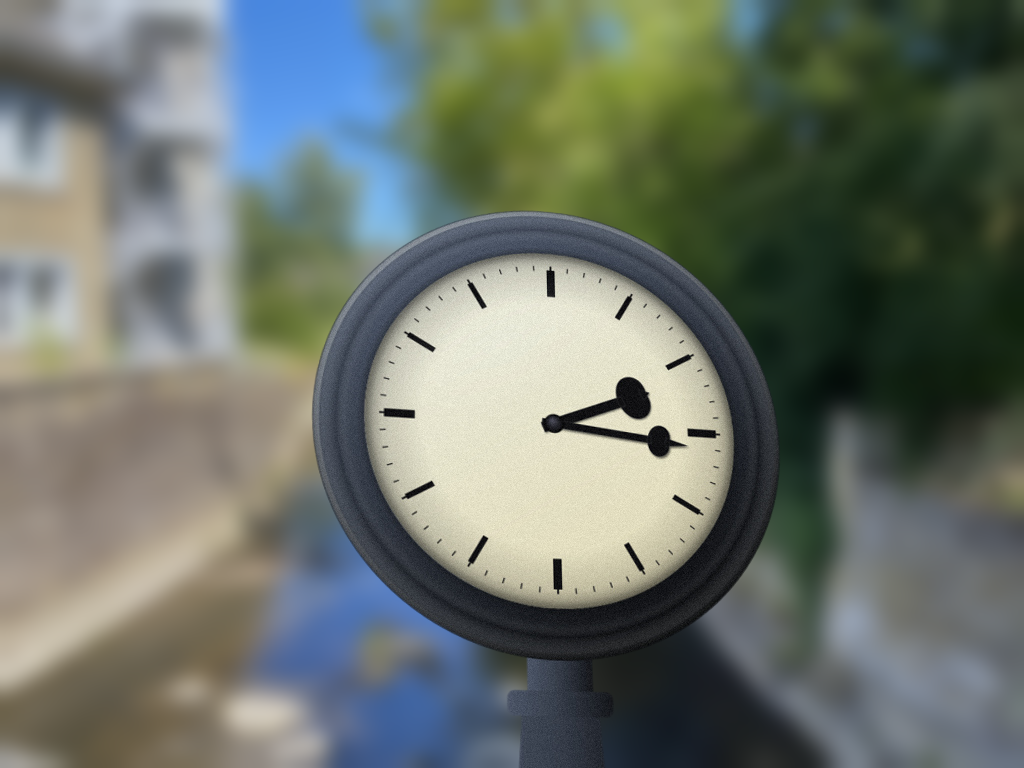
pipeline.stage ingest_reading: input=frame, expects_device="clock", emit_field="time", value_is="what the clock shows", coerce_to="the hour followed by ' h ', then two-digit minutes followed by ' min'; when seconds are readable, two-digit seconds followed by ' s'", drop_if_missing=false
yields 2 h 16 min
